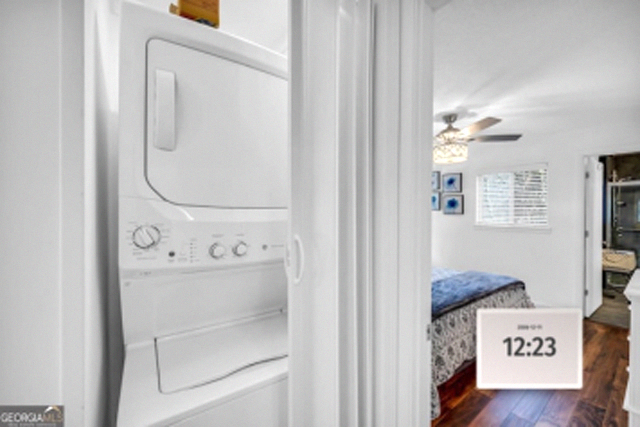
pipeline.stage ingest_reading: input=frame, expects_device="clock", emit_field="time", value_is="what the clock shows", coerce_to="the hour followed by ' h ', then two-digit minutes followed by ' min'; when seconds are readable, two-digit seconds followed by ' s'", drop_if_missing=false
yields 12 h 23 min
